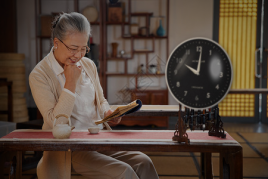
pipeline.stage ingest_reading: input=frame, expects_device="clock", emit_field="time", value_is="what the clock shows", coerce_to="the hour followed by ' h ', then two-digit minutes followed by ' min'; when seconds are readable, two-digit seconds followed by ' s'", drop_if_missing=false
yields 10 h 01 min
